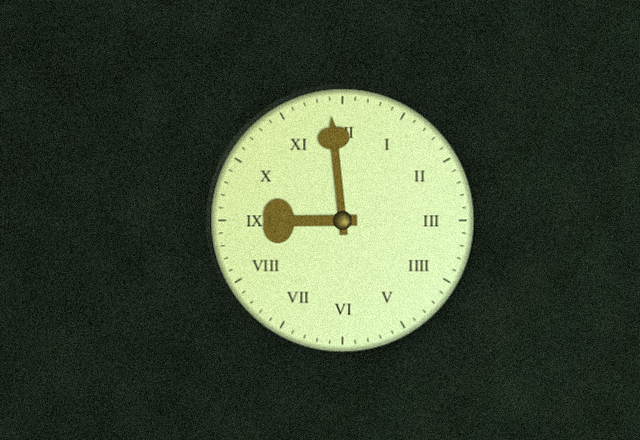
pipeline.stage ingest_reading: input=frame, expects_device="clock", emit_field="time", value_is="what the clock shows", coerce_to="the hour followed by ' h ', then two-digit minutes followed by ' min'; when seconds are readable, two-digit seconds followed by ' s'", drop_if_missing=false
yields 8 h 59 min
